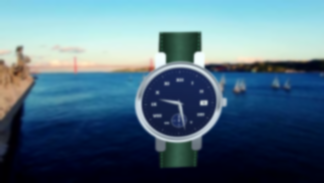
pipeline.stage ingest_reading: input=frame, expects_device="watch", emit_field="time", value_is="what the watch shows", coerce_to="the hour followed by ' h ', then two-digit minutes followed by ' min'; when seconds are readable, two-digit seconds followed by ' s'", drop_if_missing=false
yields 9 h 28 min
